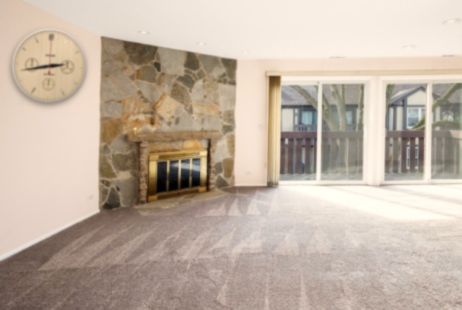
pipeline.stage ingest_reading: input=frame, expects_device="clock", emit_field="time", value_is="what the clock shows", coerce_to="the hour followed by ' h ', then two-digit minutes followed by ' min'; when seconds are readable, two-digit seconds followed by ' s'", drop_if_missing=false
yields 2 h 43 min
